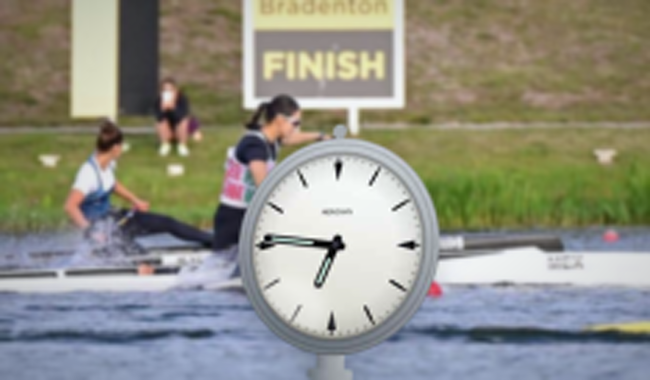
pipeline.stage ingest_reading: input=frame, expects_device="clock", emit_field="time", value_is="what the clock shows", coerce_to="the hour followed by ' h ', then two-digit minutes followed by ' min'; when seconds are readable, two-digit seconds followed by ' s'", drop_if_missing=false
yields 6 h 46 min
